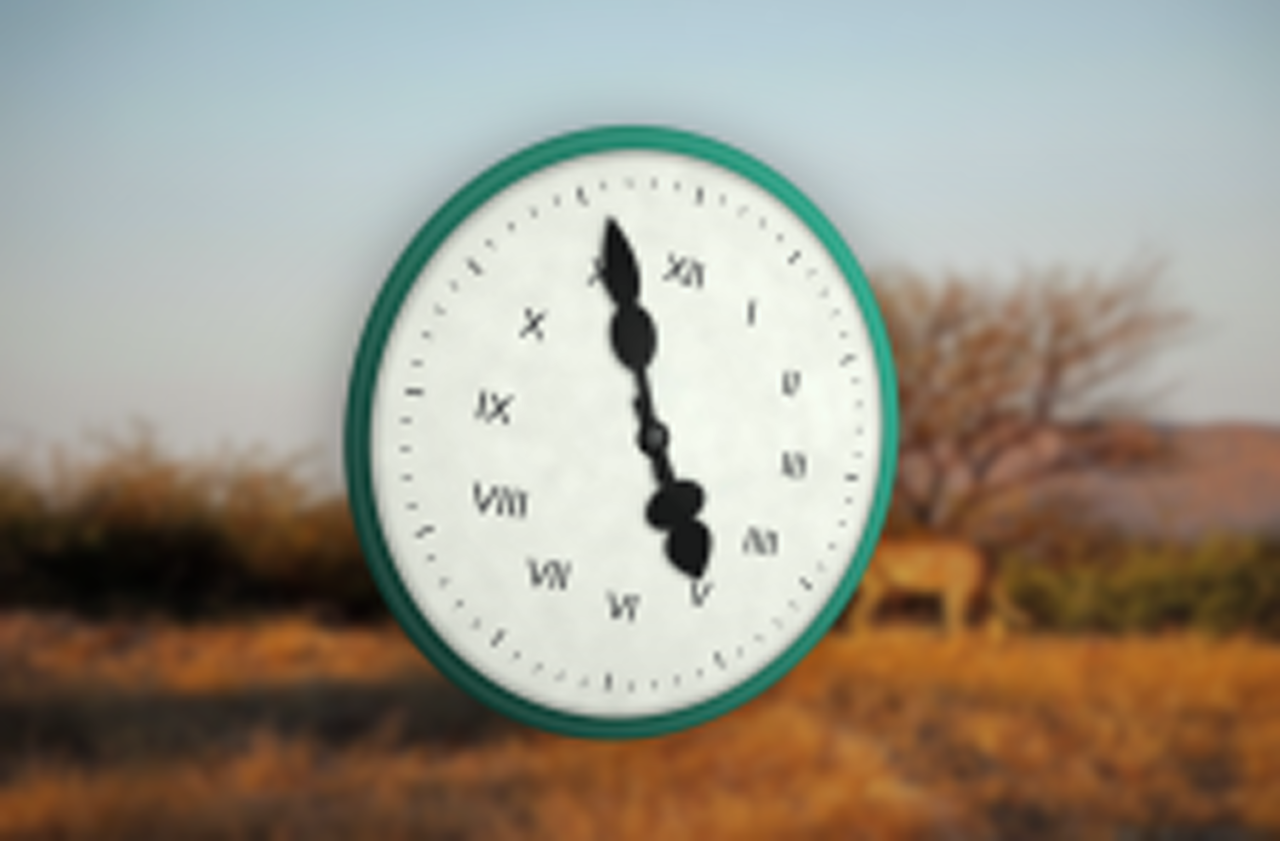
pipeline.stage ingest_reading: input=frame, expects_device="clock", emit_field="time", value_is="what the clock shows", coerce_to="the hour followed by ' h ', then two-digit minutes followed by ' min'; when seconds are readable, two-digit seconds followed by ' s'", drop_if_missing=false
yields 4 h 56 min
